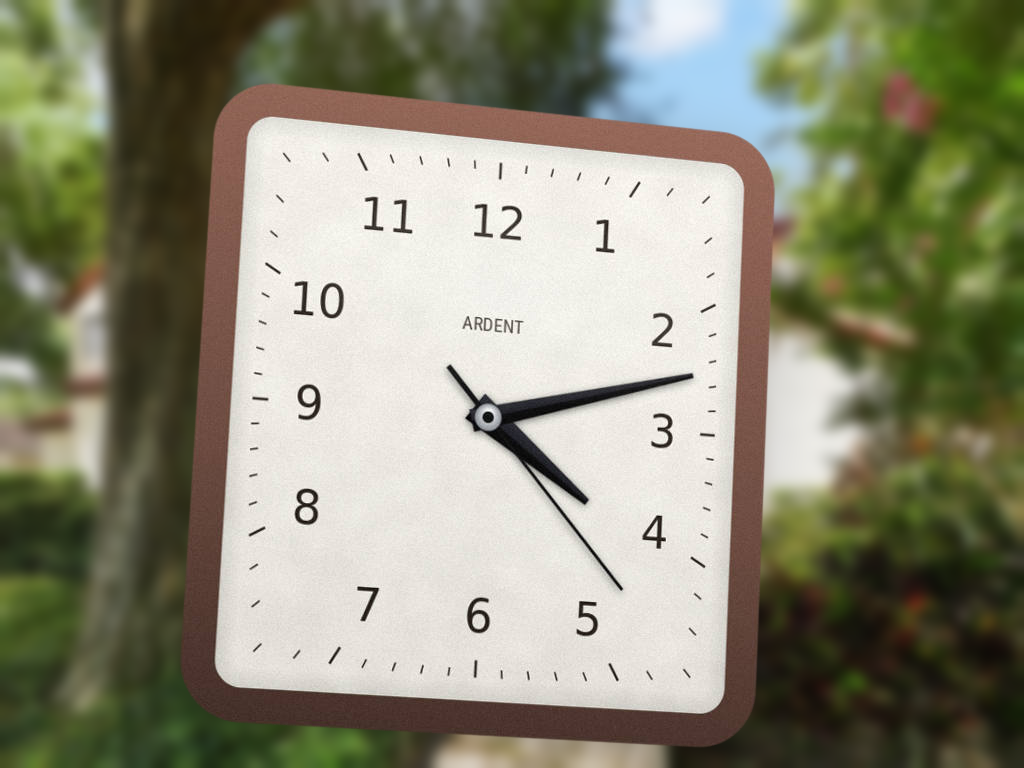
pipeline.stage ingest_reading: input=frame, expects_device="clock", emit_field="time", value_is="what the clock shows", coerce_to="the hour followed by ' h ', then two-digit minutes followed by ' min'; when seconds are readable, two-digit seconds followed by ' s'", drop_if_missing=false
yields 4 h 12 min 23 s
